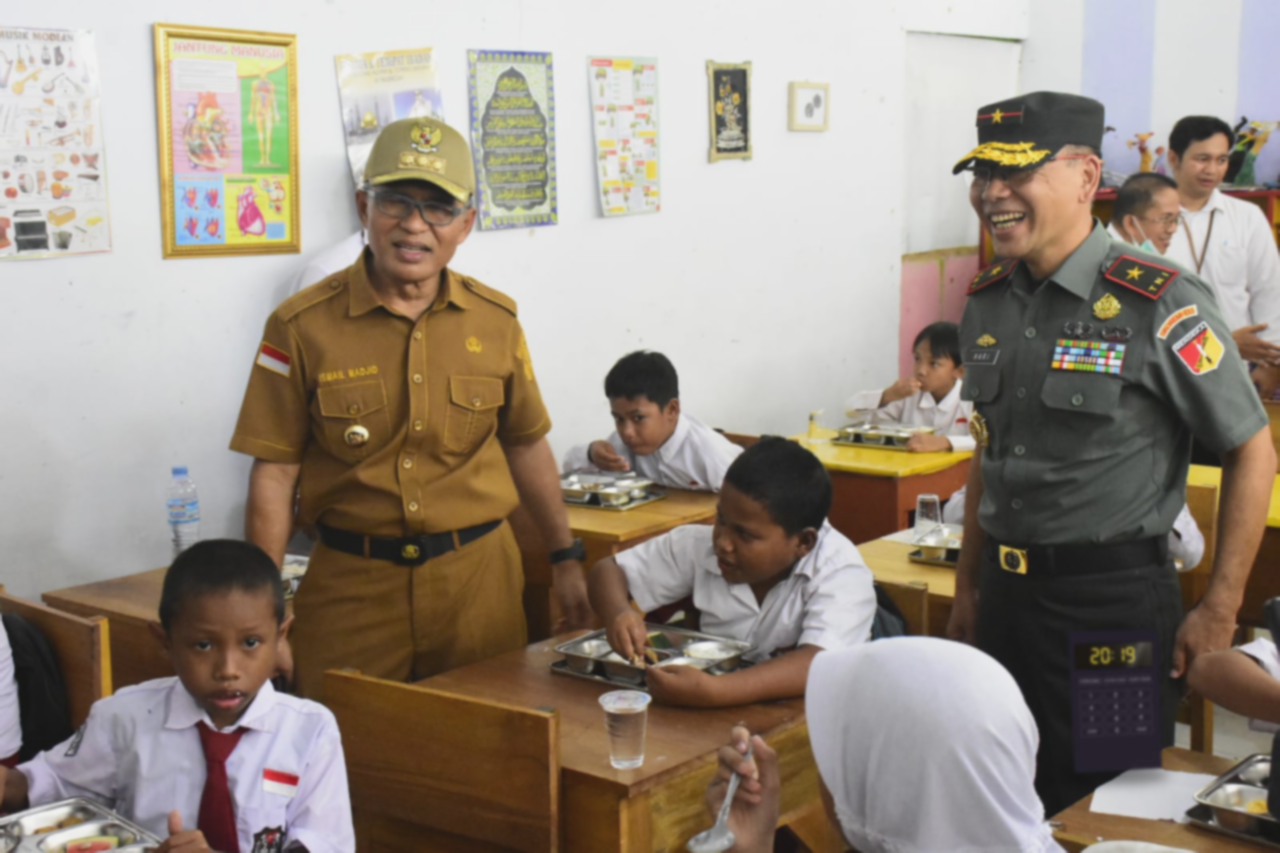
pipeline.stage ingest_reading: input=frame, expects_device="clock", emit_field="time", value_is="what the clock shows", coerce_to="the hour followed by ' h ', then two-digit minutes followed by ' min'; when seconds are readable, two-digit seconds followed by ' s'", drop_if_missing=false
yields 20 h 19 min
